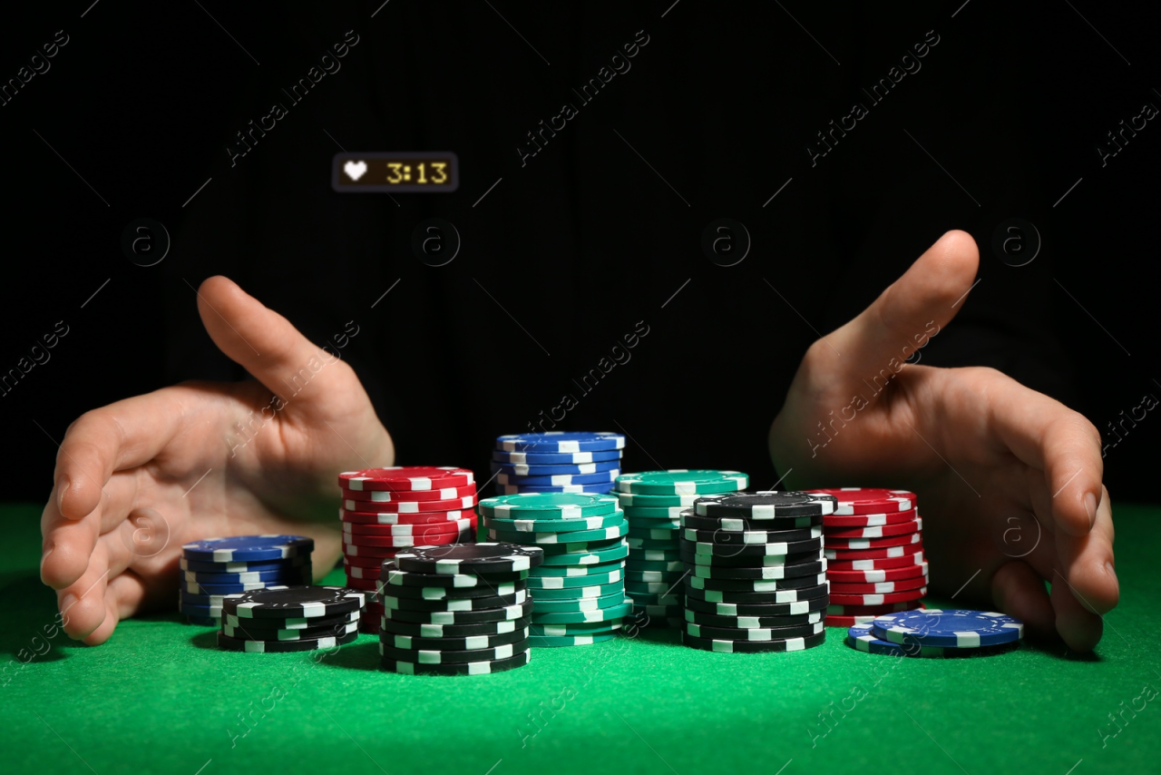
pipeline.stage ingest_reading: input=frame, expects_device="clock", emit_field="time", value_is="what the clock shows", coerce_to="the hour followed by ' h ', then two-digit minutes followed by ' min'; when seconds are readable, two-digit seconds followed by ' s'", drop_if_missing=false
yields 3 h 13 min
